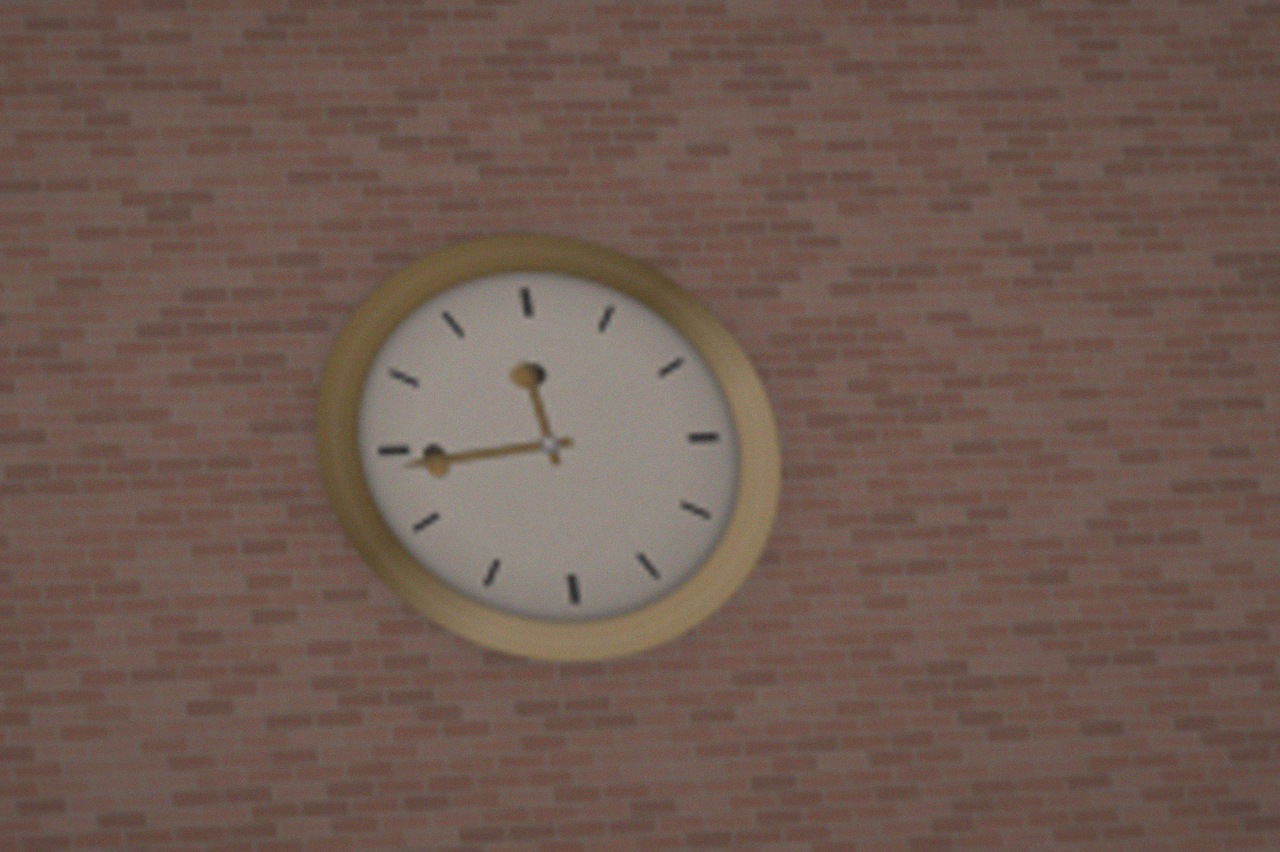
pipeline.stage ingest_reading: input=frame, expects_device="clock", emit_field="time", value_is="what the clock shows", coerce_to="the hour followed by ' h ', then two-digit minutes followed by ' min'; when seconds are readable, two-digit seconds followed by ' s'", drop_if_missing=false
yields 11 h 44 min
